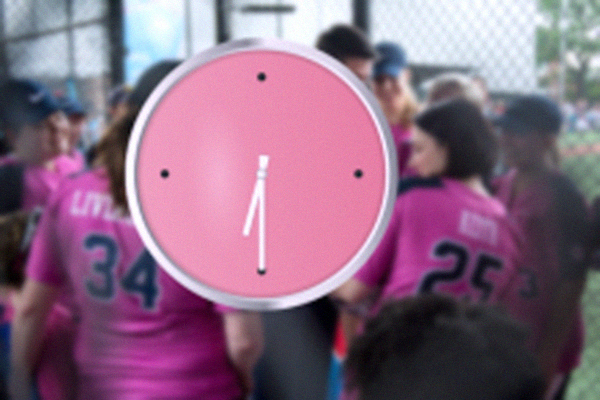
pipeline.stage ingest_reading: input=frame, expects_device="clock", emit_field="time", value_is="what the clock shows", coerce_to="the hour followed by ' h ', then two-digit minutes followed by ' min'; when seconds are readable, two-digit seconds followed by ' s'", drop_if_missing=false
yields 6 h 30 min
